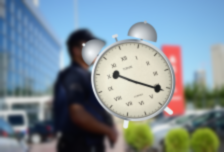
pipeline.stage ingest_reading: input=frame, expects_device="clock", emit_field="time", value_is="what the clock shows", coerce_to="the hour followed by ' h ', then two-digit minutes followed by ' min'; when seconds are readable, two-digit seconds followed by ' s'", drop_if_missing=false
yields 10 h 21 min
